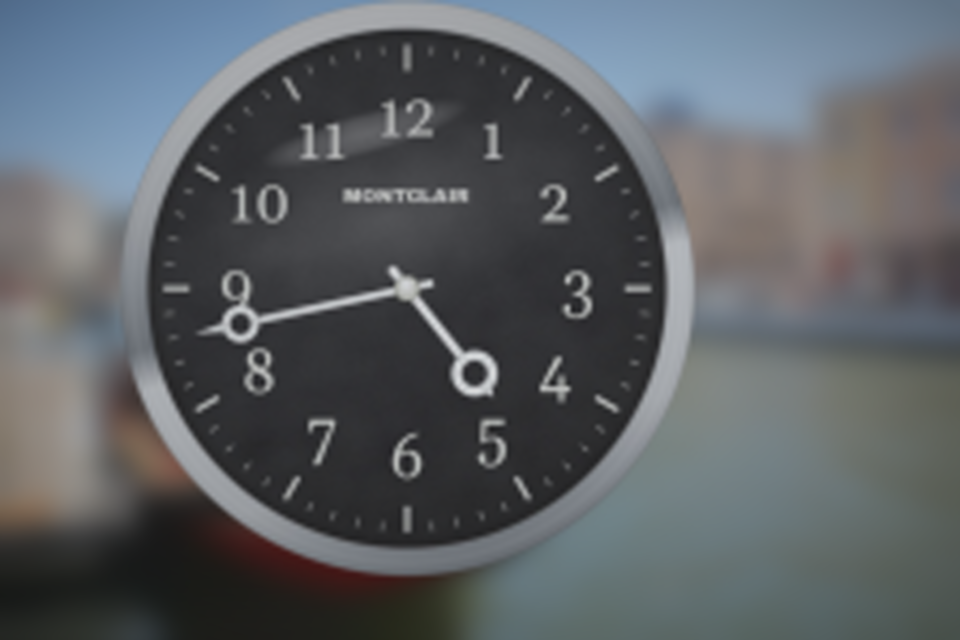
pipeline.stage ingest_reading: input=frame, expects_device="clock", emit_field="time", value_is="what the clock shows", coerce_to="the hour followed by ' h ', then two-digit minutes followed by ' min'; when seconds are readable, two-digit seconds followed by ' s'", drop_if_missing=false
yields 4 h 43 min
